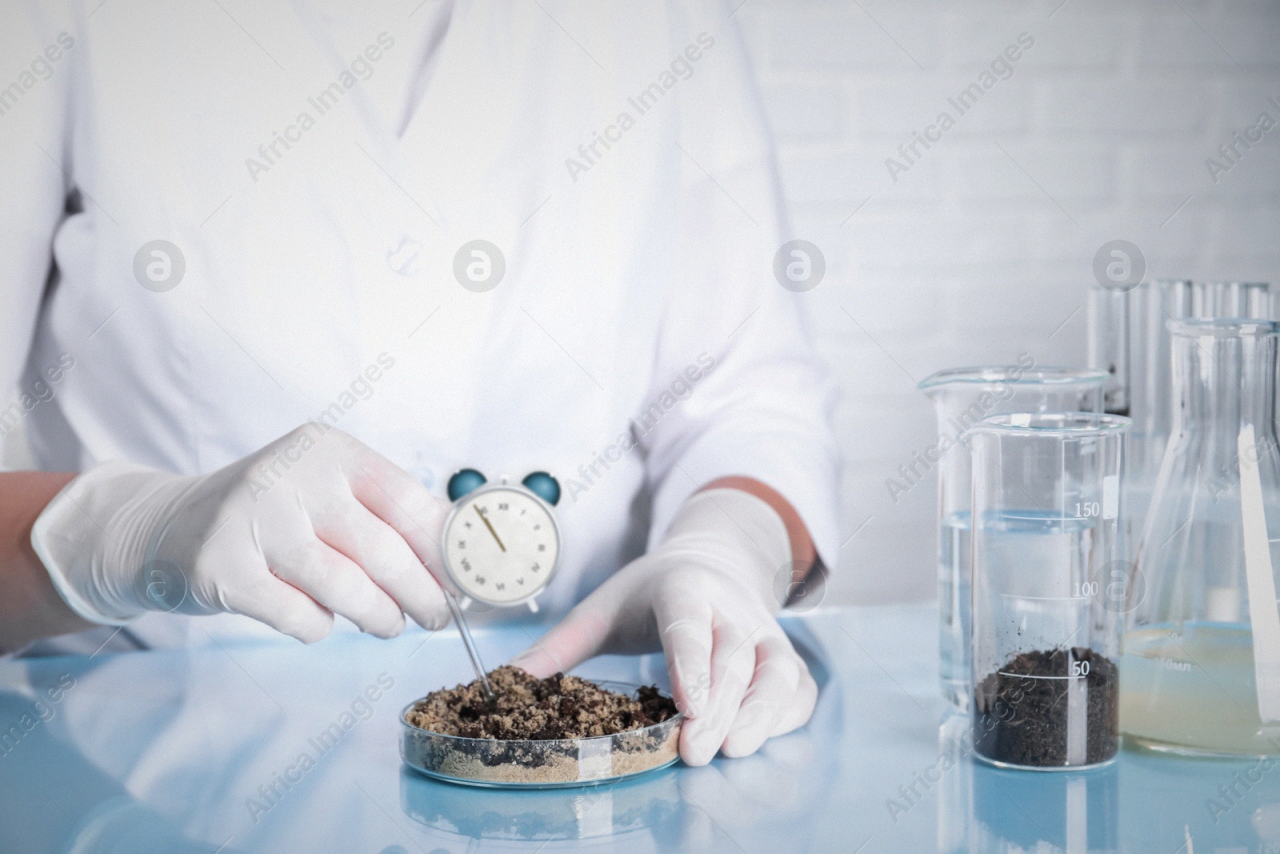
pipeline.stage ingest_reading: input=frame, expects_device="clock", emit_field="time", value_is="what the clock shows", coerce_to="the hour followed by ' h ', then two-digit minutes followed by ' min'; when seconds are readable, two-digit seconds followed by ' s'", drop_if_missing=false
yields 10 h 54 min
